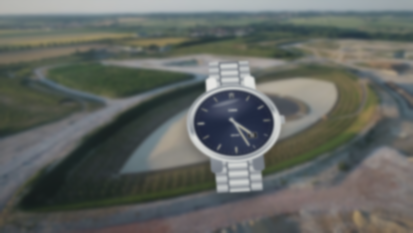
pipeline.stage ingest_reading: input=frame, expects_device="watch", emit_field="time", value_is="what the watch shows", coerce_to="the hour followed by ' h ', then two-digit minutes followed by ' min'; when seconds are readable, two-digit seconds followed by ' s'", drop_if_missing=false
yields 4 h 26 min
